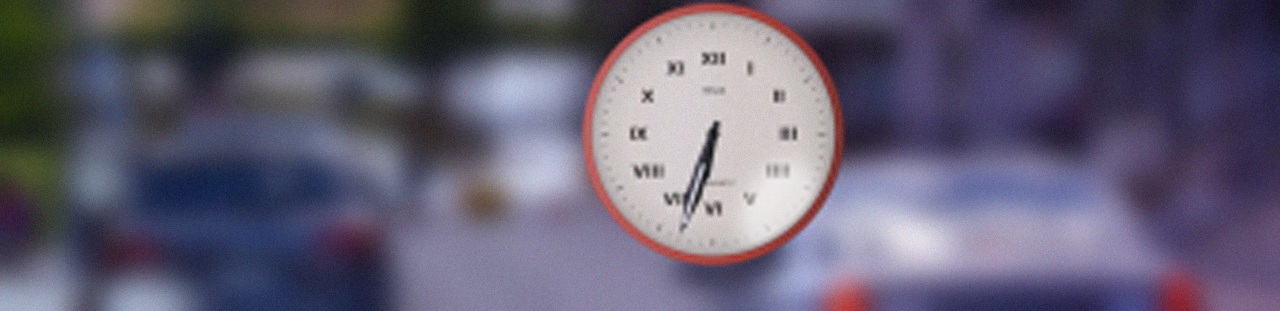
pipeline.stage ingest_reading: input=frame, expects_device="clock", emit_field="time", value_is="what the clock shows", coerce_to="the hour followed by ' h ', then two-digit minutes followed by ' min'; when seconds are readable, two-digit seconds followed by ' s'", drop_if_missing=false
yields 6 h 33 min
